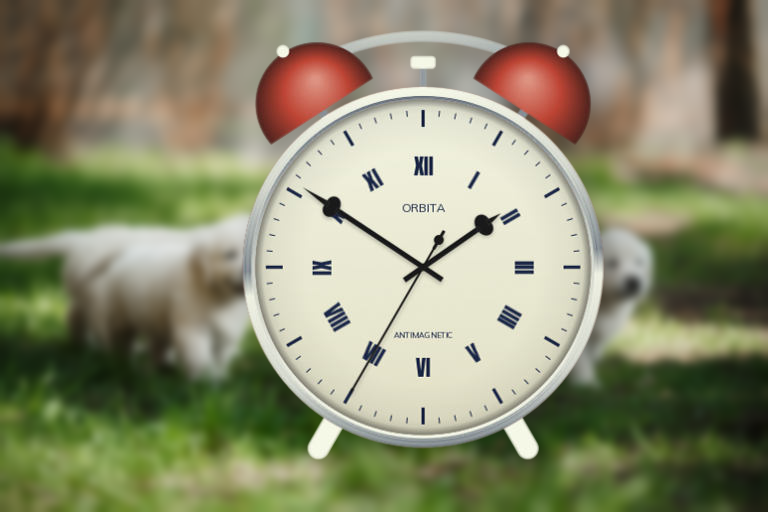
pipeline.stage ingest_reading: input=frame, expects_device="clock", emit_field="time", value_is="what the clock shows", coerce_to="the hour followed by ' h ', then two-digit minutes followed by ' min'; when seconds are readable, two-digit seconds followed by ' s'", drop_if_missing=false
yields 1 h 50 min 35 s
